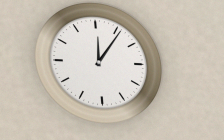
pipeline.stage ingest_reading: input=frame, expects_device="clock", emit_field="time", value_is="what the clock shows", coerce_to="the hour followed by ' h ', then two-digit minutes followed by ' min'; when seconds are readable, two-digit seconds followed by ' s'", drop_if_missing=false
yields 12 h 06 min
